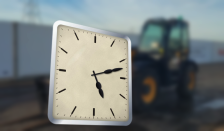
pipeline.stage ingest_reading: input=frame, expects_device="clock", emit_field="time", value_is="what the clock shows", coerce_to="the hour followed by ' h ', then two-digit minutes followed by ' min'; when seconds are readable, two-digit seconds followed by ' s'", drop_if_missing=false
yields 5 h 12 min
